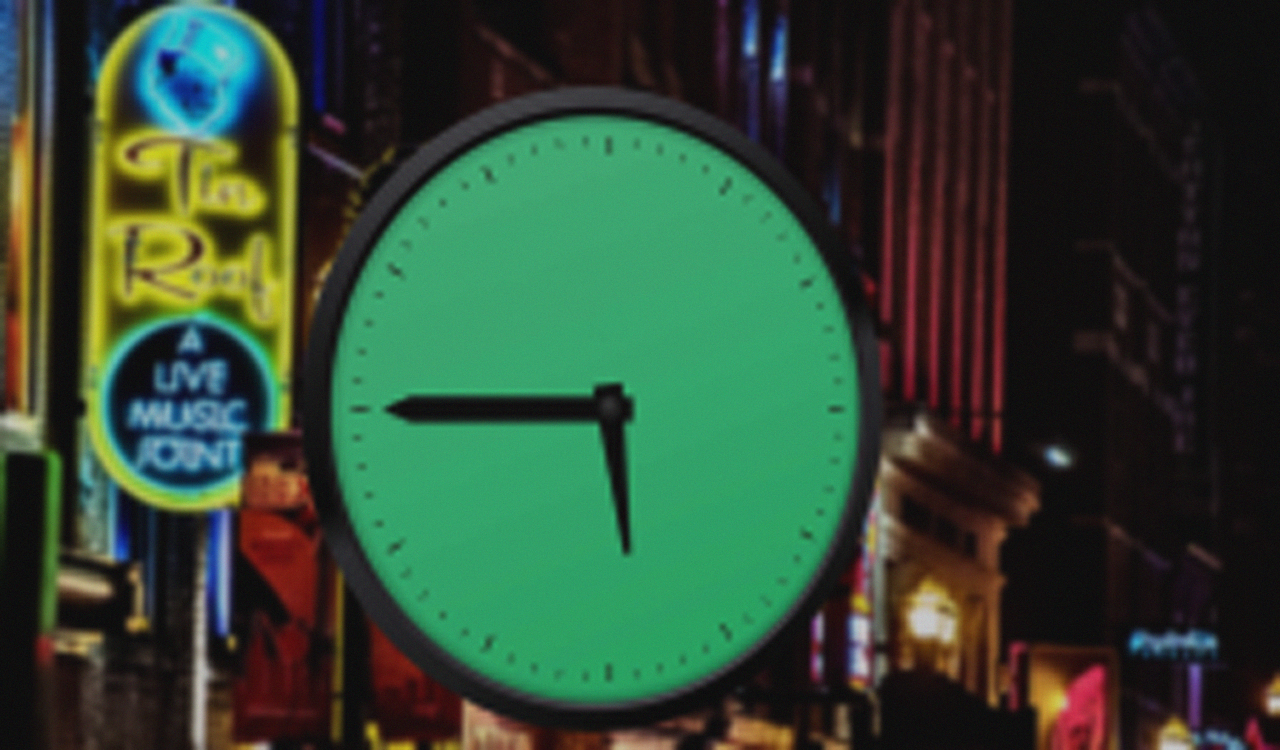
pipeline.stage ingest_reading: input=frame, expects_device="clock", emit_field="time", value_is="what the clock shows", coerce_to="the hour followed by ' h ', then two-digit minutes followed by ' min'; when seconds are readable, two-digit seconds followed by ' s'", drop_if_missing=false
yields 5 h 45 min
